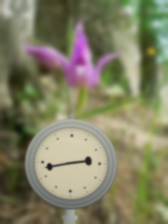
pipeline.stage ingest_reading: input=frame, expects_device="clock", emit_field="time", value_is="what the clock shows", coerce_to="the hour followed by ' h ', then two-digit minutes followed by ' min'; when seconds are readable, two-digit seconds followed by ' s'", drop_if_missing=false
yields 2 h 43 min
